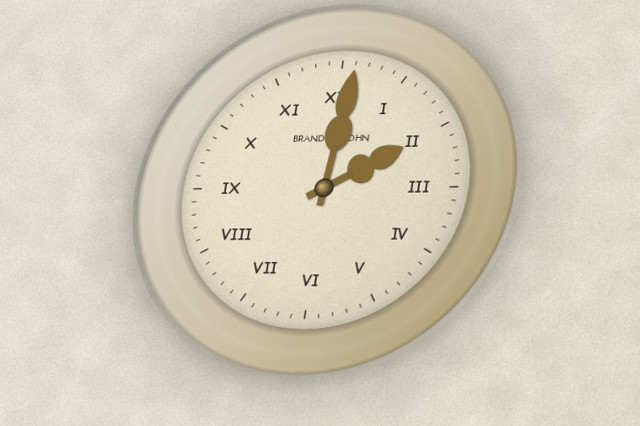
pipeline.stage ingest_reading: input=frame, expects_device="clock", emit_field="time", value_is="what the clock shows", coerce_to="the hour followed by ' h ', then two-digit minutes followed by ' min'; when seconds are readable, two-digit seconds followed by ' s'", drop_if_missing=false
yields 2 h 01 min
